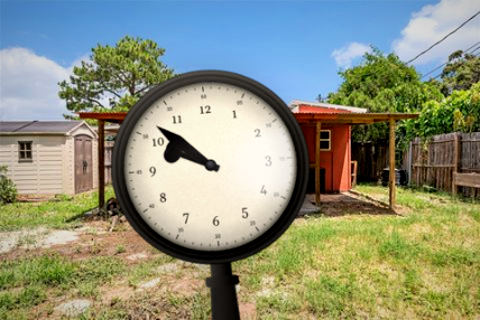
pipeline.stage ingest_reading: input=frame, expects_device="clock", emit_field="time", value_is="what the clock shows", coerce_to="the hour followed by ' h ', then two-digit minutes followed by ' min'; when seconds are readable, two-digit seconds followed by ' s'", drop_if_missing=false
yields 9 h 52 min
